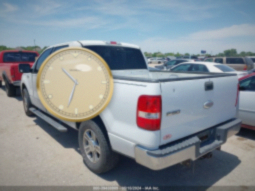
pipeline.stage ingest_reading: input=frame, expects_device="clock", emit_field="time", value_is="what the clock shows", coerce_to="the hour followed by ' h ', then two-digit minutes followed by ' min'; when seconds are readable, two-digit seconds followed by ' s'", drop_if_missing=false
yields 10 h 33 min
